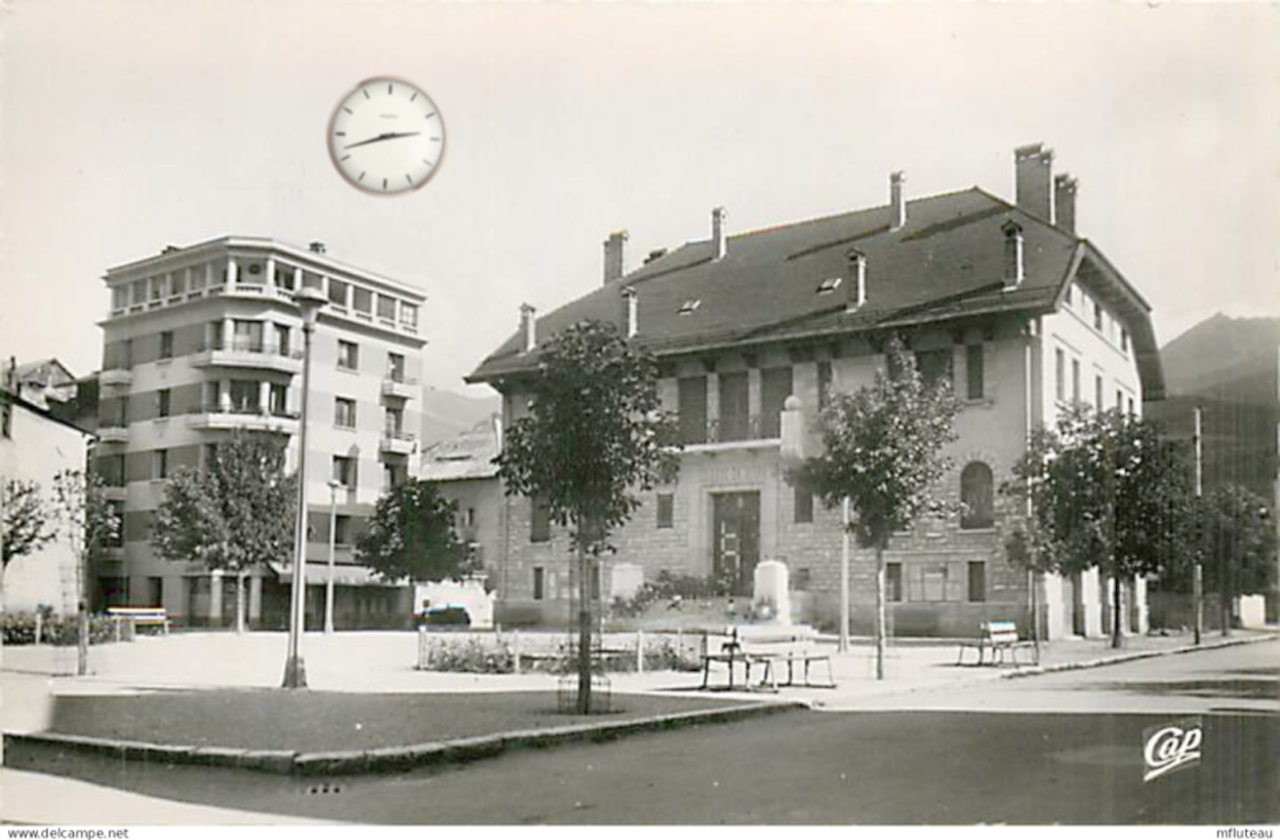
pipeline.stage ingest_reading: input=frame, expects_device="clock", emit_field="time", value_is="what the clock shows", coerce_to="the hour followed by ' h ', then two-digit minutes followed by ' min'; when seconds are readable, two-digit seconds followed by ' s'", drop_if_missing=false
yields 2 h 42 min
